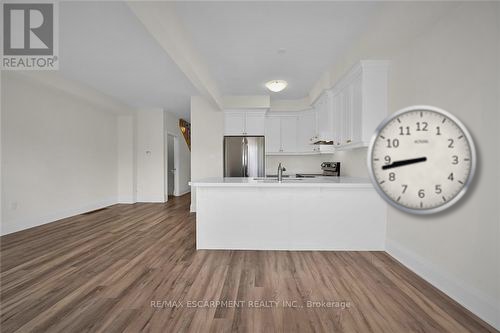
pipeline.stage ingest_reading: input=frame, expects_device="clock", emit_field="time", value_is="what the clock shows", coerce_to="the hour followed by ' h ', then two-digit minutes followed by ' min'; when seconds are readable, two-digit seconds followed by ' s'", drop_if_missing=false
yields 8 h 43 min
